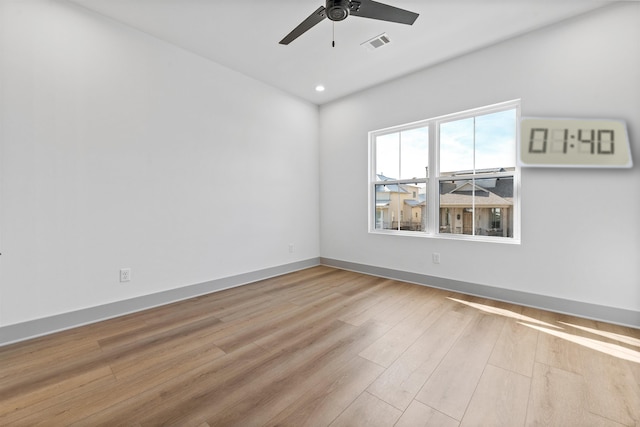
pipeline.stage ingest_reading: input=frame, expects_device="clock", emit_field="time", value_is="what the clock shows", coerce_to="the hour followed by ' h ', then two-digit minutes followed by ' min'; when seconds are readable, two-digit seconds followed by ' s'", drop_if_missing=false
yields 1 h 40 min
